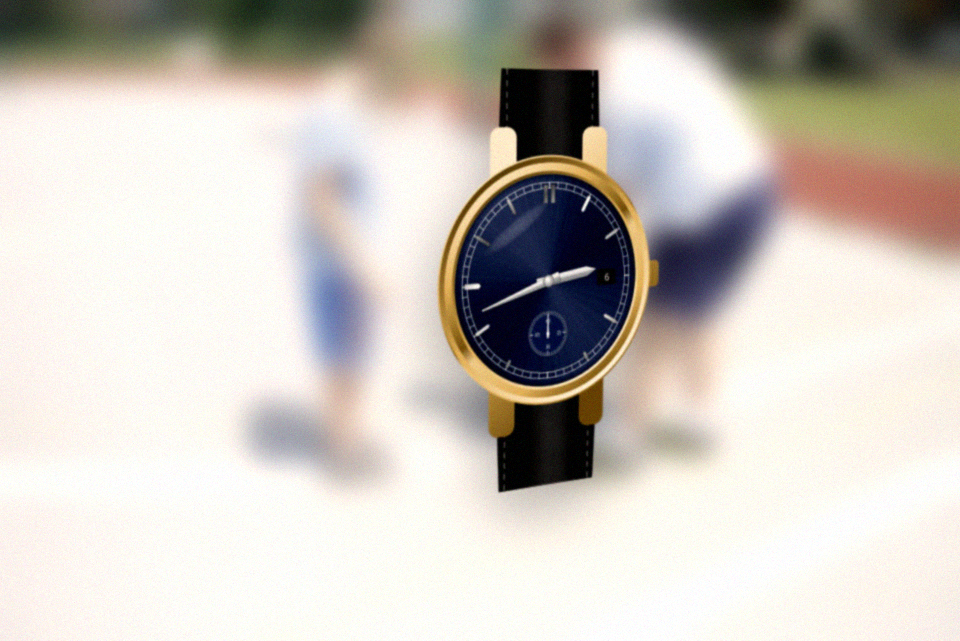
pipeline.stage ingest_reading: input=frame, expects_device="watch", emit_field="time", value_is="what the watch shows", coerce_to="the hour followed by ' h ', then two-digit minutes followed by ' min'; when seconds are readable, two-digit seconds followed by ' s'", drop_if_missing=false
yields 2 h 42 min
